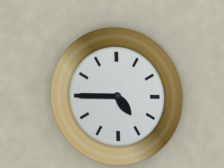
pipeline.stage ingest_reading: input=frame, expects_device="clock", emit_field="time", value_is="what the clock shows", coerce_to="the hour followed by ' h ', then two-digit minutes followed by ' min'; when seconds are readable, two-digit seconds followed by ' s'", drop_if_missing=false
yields 4 h 45 min
